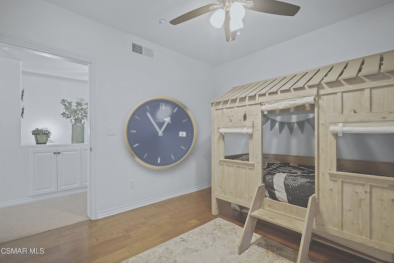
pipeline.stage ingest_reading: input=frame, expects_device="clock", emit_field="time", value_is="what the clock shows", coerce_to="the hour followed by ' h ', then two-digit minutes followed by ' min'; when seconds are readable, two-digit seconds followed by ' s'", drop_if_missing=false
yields 12 h 54 min
